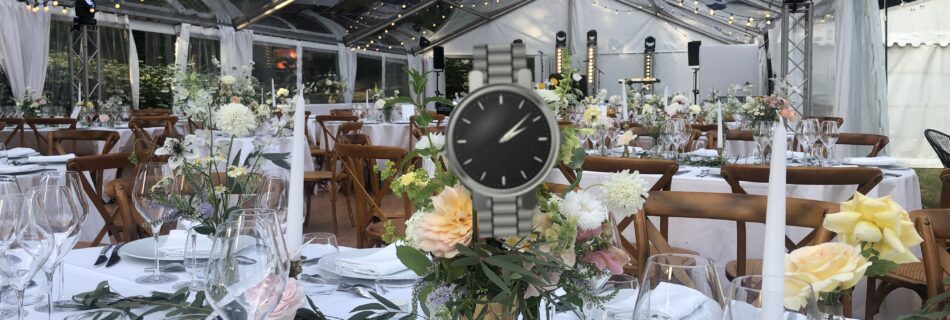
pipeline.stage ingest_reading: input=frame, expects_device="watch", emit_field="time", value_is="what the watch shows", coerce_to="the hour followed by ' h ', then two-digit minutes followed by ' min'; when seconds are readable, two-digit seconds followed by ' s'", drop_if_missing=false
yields 2 h 08 min
